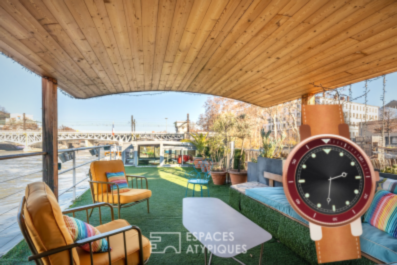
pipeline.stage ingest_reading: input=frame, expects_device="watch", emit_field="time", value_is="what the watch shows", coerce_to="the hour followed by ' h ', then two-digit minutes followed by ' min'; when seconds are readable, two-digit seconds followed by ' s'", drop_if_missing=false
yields 2 h 32 min
